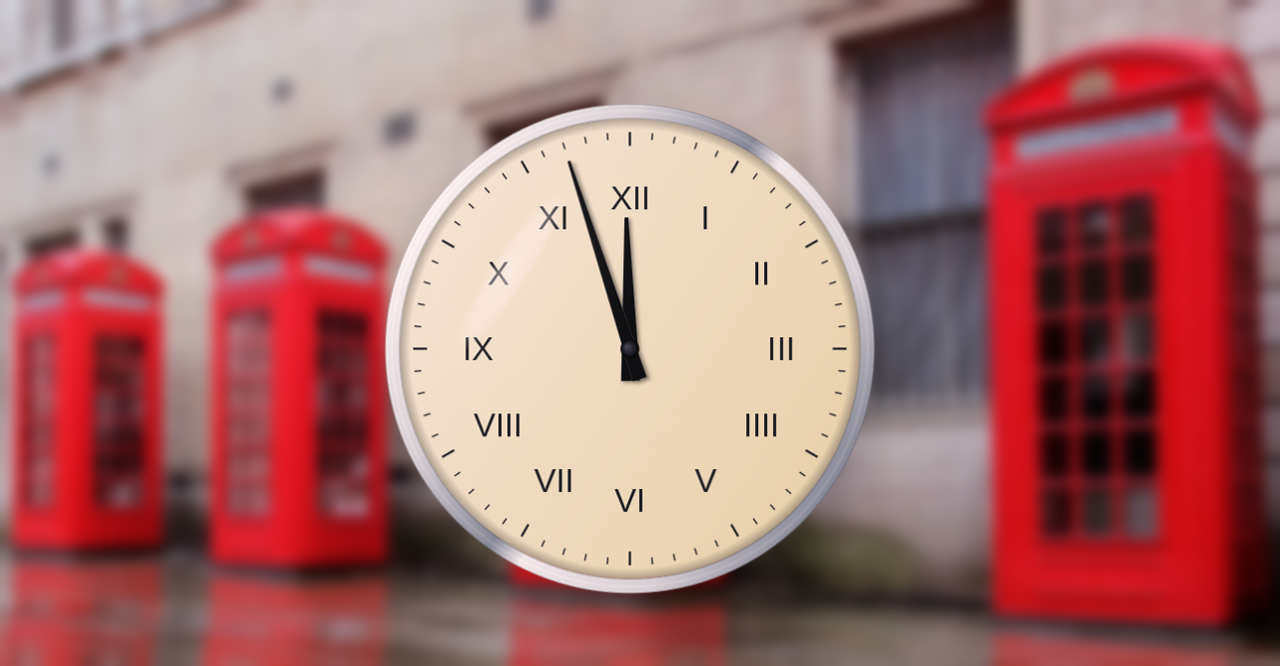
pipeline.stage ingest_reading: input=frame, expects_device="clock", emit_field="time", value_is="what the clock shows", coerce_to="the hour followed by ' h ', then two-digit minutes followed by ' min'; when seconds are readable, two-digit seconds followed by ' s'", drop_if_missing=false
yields 11 h 57 min
